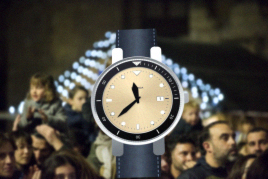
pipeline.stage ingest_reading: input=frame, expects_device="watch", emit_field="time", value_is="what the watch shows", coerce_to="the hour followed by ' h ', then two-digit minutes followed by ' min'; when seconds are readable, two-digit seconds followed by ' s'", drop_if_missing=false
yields 11 h 38 min
